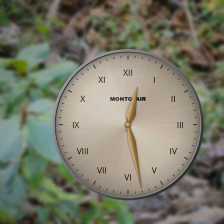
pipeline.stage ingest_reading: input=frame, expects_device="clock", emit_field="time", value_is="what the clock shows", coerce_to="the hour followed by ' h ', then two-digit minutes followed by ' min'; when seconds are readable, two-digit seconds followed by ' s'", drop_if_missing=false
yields 12 h 28 min
